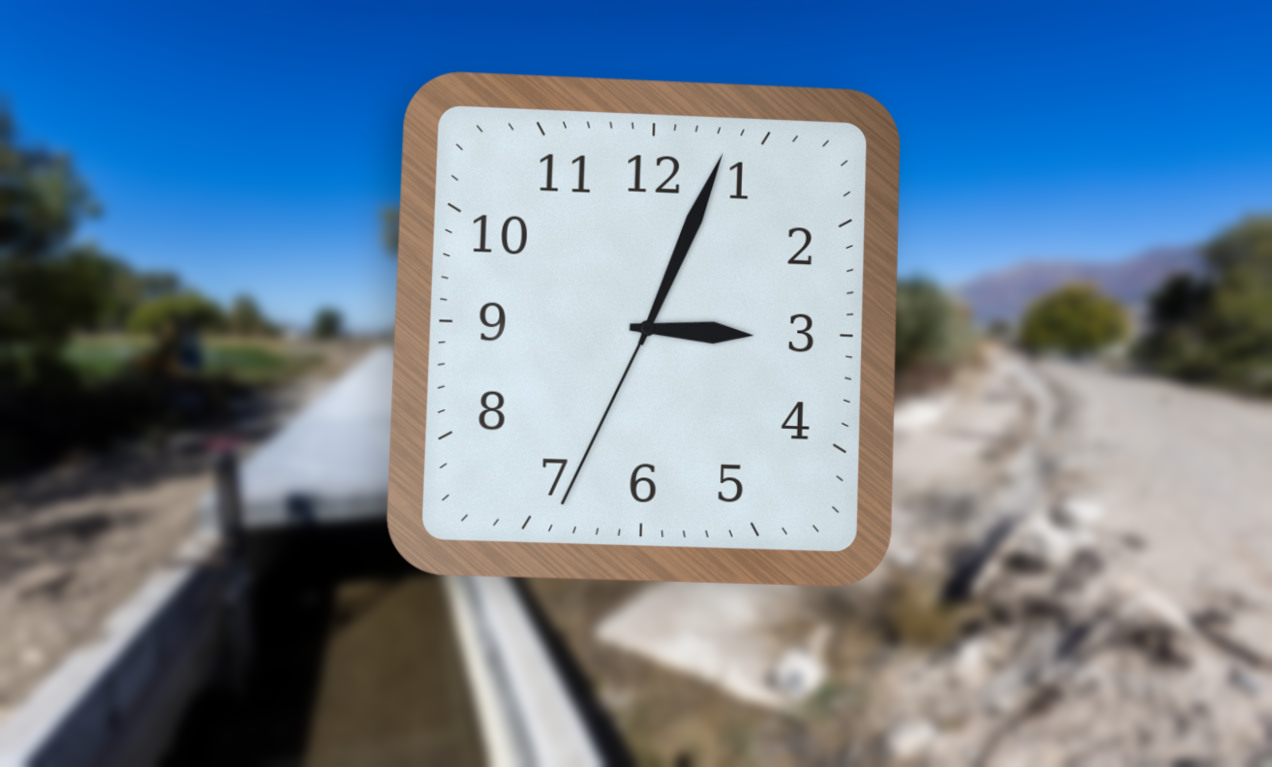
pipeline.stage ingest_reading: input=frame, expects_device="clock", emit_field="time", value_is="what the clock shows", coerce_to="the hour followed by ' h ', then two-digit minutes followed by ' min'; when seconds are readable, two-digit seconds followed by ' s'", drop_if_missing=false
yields 3 h 03 min 34 s
